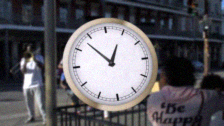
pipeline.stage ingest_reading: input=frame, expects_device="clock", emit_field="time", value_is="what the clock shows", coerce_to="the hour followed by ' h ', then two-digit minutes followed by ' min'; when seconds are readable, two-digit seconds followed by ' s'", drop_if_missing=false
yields 12 h 53 min
